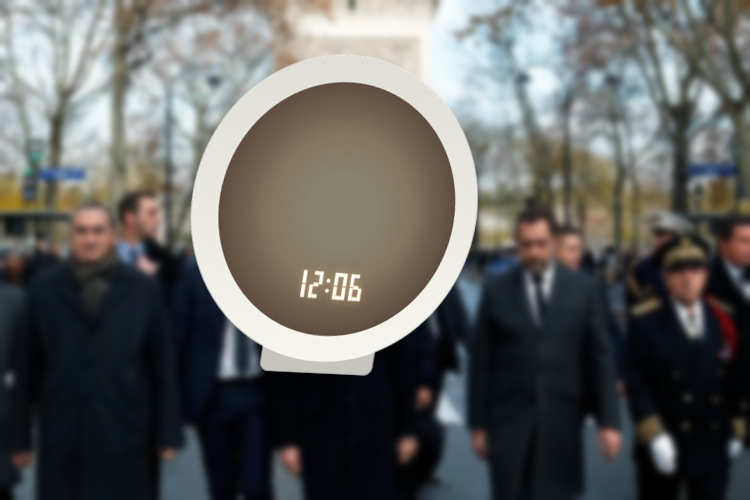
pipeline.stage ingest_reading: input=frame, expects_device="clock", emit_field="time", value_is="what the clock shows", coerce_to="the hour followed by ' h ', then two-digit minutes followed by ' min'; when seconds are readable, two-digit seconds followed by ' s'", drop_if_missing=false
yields 12 h 06 min
